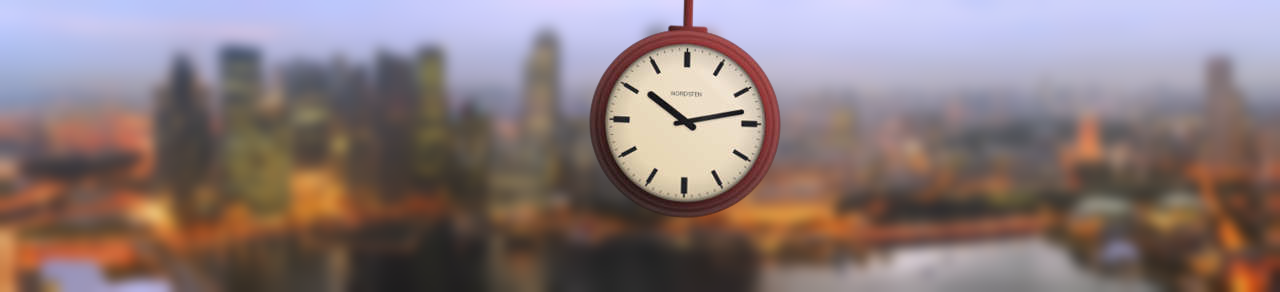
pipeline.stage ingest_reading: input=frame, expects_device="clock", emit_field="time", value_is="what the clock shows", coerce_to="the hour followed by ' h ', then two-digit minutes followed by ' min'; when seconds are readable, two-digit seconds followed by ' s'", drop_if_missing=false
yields 10 h 13 min
